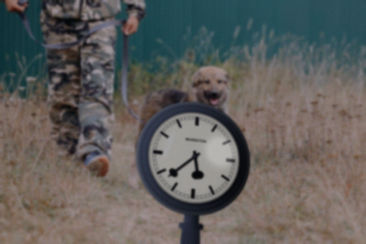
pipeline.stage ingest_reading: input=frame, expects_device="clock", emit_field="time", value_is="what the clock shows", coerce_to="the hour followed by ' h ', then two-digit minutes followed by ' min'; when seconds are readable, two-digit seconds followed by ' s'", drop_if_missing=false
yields 5 h 38 min
